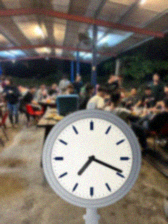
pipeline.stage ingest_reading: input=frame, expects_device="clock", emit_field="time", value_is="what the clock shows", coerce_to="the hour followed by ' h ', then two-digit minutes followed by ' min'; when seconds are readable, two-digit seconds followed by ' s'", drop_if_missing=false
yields 7 h 19 min
